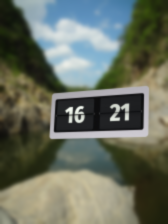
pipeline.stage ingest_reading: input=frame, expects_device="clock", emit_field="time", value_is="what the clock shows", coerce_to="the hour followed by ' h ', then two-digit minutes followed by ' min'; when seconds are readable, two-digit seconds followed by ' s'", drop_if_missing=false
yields 16 h 21 min
